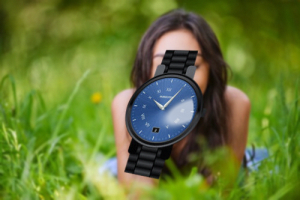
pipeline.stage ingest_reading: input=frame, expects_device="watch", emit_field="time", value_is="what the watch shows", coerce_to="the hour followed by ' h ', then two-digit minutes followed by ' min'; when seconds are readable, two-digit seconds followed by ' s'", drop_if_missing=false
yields 10 h 05 min
